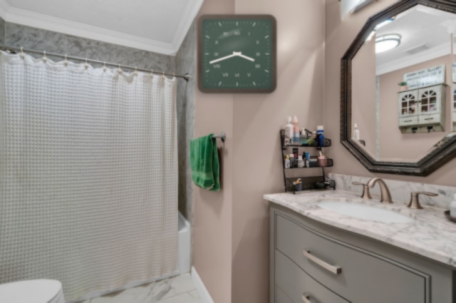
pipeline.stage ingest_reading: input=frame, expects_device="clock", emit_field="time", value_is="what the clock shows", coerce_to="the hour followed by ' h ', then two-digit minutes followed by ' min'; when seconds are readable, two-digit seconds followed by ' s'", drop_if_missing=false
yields 3 h 42 min
